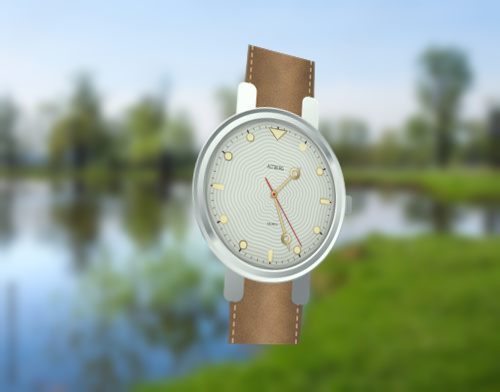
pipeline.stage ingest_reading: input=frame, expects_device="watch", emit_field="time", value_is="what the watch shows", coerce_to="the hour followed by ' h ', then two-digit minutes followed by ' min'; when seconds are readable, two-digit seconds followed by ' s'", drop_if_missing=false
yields 1 h 26 min 24 s
